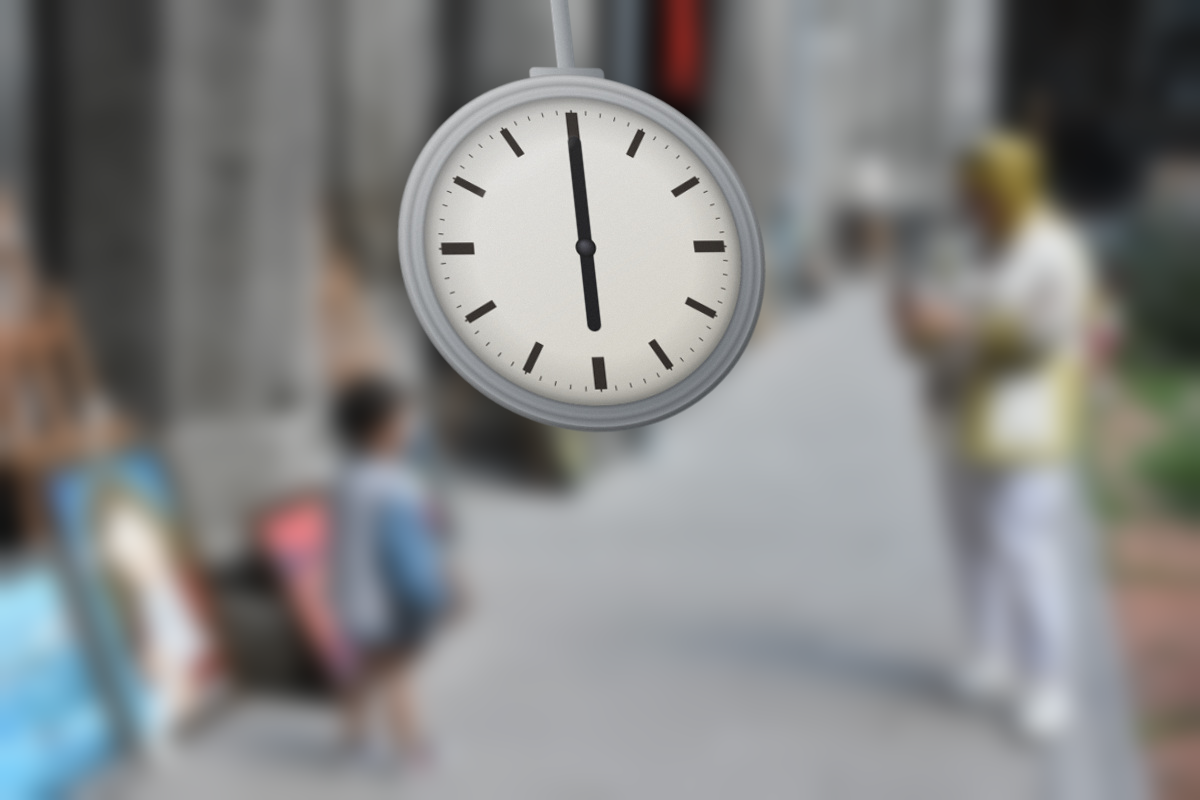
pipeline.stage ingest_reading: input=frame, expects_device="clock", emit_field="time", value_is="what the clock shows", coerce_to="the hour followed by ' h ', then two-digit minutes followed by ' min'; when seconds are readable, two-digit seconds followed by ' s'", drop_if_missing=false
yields 6 h 00 min
